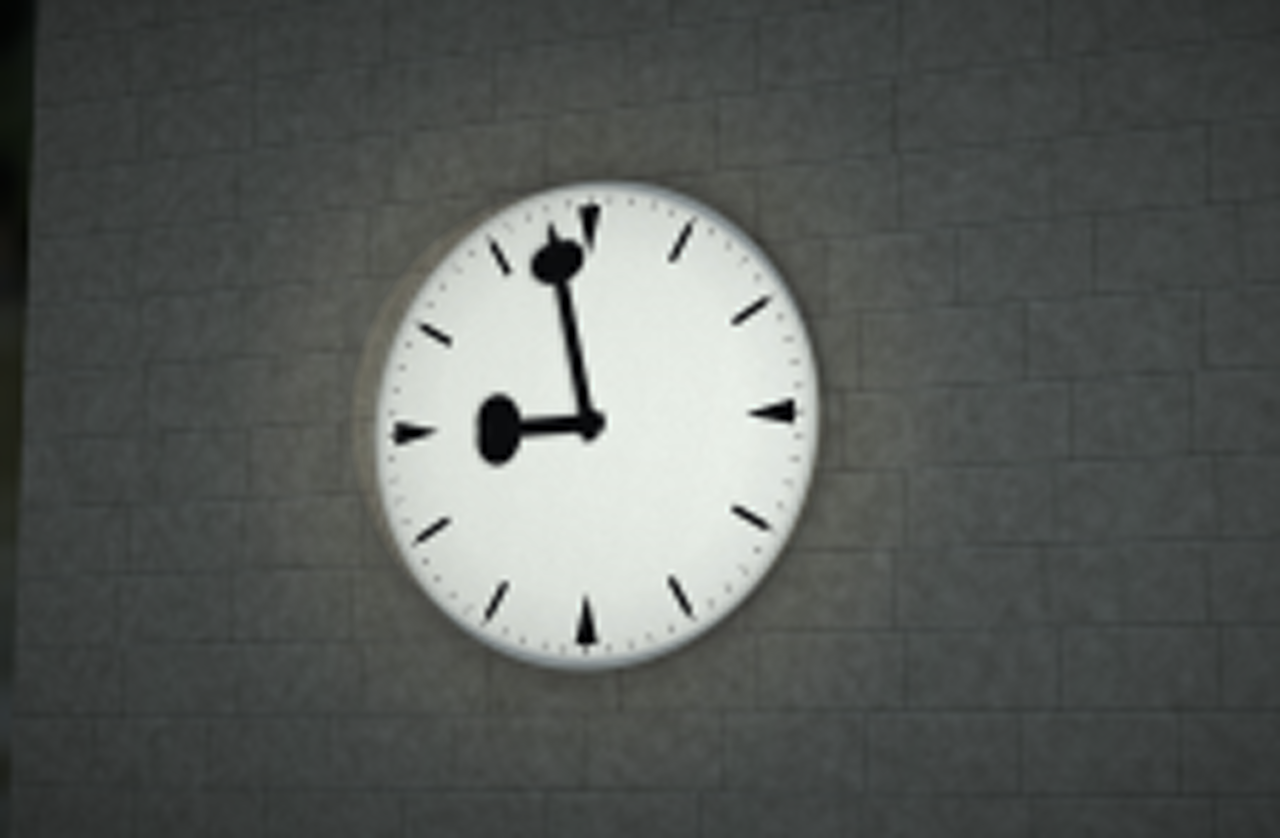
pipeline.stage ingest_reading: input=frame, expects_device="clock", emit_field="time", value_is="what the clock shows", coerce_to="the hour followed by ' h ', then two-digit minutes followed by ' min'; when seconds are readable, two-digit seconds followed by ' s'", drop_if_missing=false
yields 8 h 58 min
